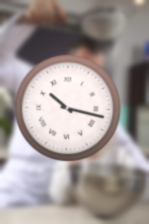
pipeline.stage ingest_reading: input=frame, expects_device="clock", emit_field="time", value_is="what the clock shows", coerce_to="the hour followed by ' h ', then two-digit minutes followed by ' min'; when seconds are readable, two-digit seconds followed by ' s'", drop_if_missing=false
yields 10 h 17 min
